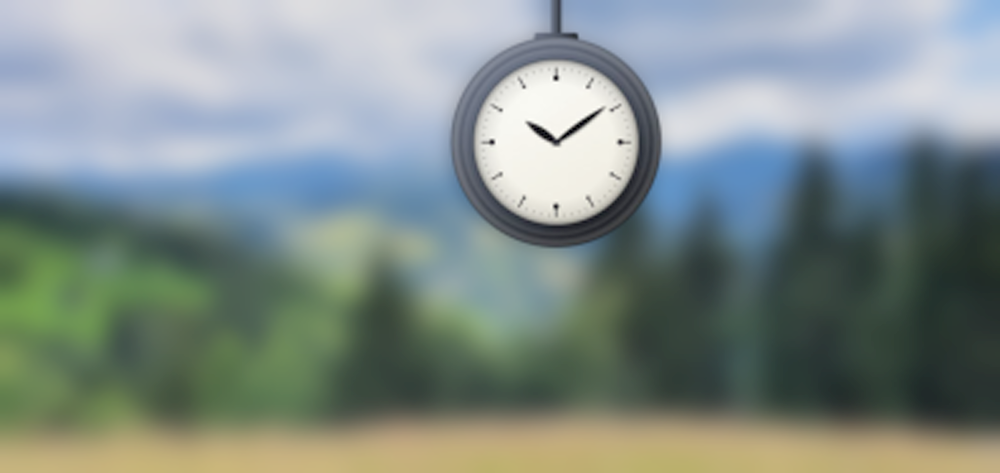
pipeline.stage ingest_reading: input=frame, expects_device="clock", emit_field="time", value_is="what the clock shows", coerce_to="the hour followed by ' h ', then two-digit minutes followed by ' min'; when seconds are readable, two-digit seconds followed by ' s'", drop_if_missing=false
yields 10 h 09 min
